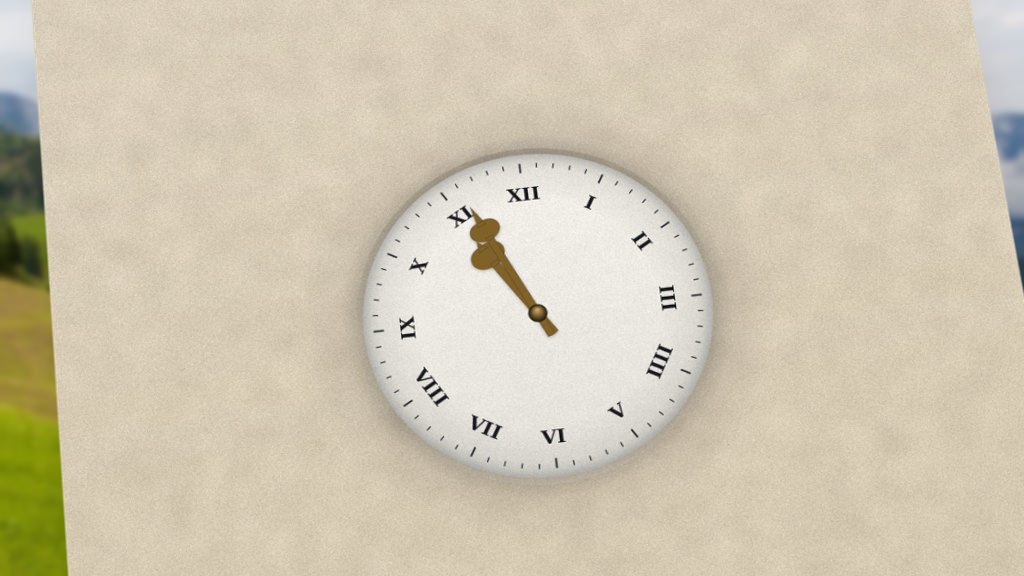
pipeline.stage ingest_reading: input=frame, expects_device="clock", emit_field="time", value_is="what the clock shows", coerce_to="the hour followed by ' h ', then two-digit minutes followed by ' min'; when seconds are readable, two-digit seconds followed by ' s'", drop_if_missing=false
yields 10 h 56 min
